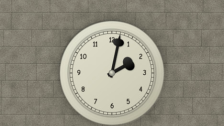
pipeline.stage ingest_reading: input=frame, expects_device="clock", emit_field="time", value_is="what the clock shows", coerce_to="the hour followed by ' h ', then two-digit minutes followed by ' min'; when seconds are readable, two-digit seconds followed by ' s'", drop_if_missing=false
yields 2 h 02 min
